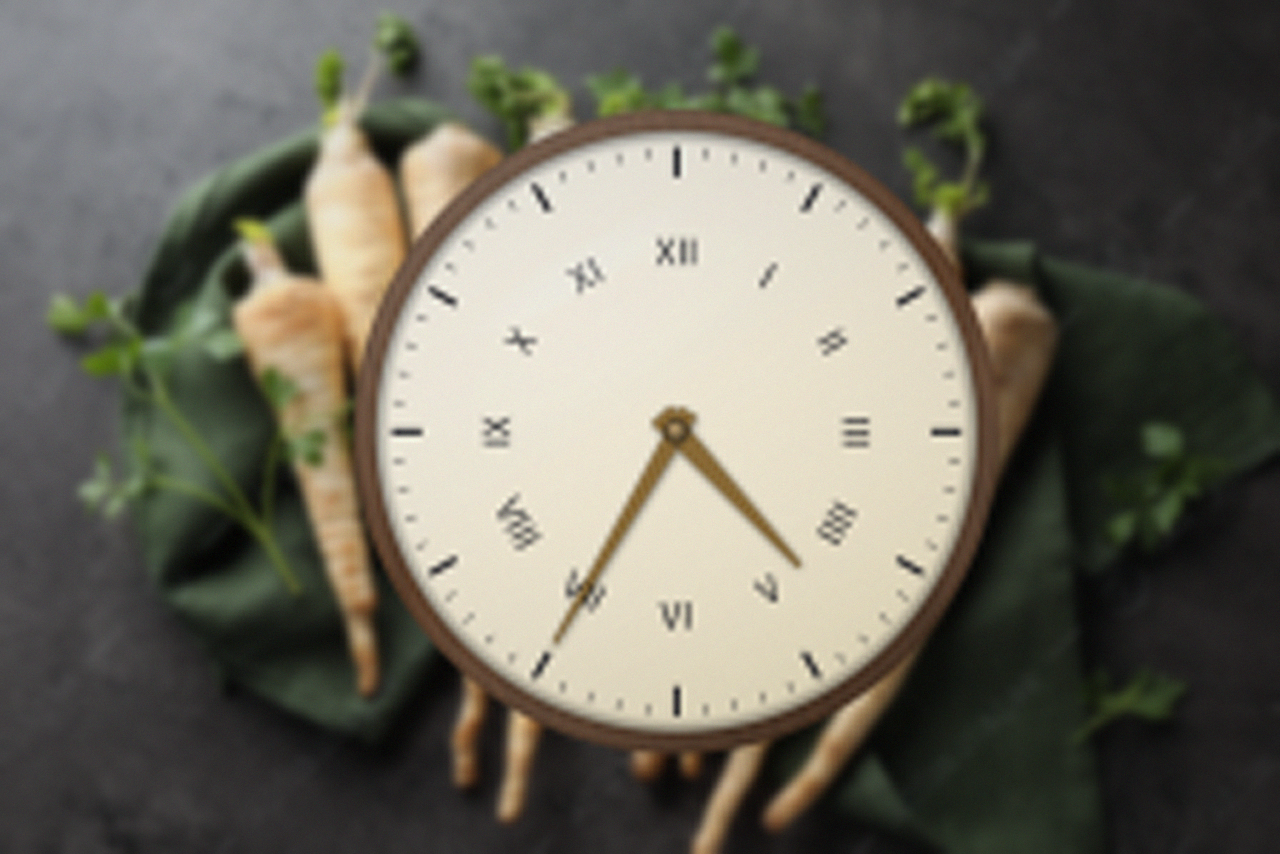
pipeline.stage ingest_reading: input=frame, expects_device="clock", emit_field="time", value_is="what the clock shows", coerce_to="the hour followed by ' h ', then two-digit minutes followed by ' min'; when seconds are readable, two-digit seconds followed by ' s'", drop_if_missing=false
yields 4 h 35 min
